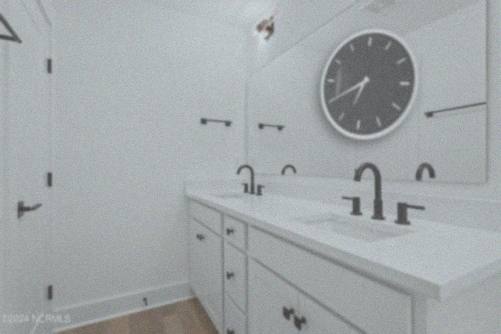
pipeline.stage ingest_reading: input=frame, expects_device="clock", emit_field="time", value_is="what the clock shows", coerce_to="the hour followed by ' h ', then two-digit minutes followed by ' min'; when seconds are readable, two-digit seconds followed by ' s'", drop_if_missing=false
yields 6 h 40 min
